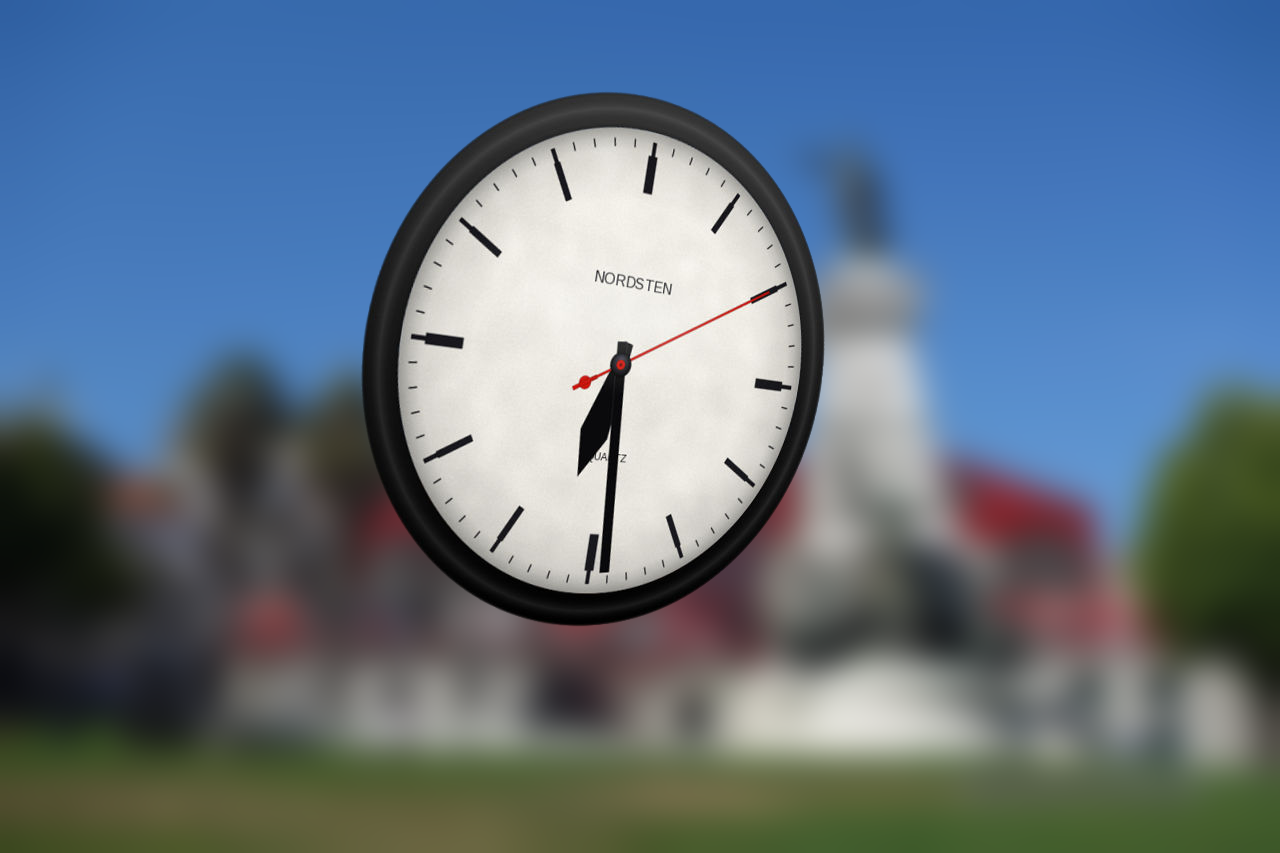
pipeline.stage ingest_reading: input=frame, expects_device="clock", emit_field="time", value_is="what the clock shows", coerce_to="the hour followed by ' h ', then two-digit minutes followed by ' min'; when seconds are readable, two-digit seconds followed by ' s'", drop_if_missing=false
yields 6 h 29 min 10 s
